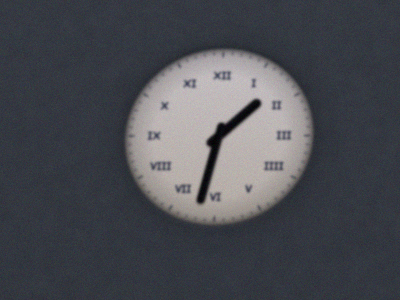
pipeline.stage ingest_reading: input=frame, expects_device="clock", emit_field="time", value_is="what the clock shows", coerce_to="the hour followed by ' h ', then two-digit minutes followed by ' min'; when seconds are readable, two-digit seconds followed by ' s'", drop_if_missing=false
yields 1 h 32 min
